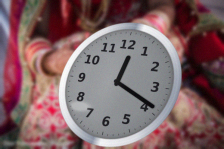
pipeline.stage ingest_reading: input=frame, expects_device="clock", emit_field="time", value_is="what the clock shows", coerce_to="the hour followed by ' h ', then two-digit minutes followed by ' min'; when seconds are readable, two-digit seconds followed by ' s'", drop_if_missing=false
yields 12 h 19 min
